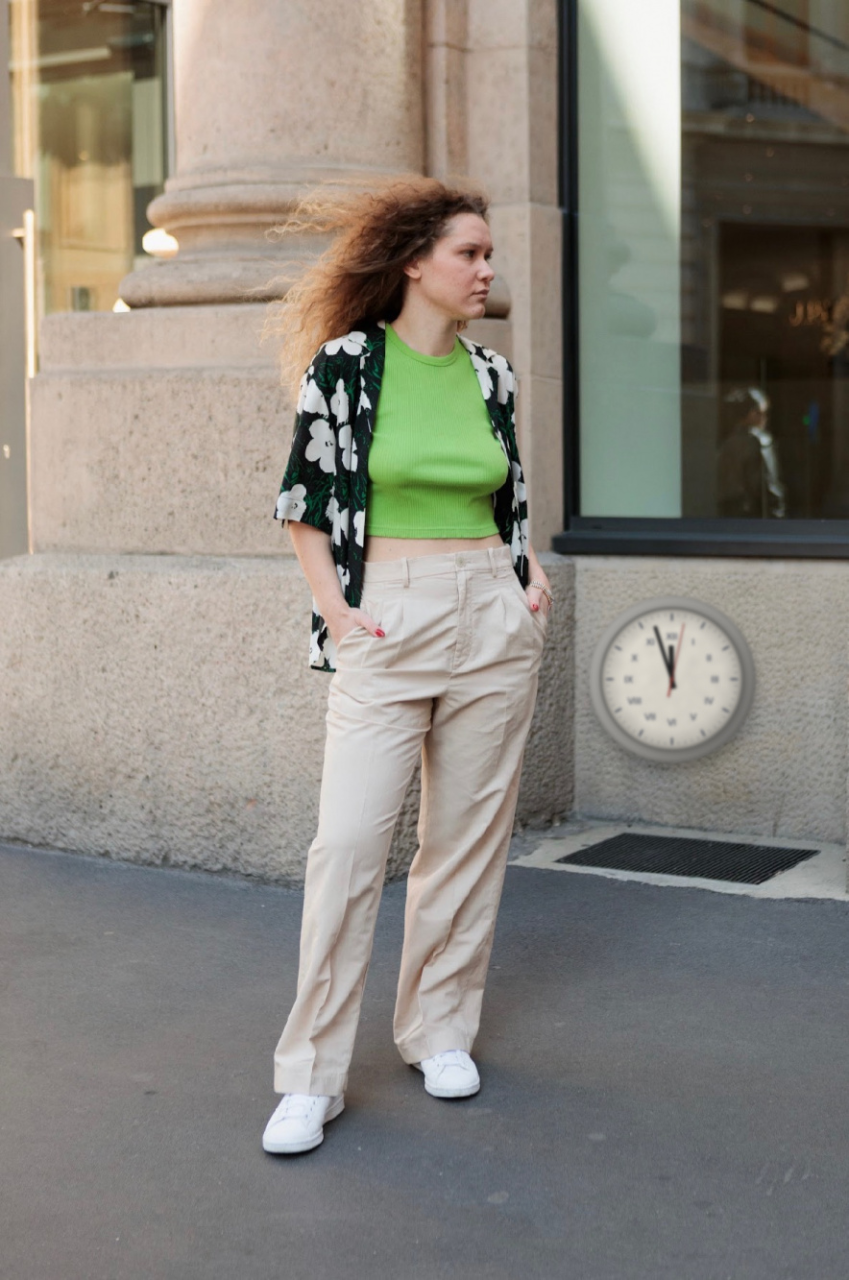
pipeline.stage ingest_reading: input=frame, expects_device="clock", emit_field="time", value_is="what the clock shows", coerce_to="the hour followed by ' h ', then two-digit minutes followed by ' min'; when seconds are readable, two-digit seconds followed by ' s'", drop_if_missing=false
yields 11 h 57 min 02 s
